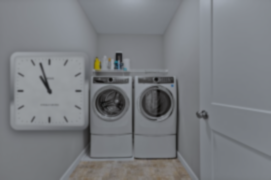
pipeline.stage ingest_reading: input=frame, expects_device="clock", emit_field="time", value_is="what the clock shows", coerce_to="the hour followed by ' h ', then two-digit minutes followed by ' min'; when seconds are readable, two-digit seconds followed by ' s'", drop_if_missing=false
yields 10 h 57 min
